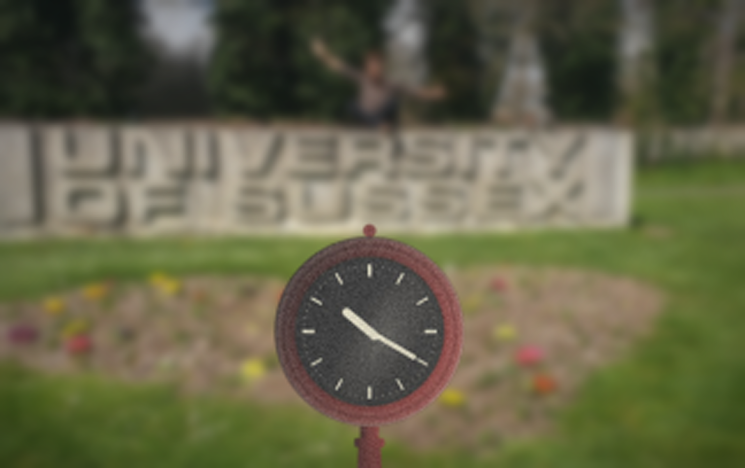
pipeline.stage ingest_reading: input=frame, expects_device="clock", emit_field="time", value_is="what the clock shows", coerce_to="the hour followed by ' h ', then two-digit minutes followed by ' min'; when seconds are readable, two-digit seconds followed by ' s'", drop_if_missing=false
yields 10 h 20 min
